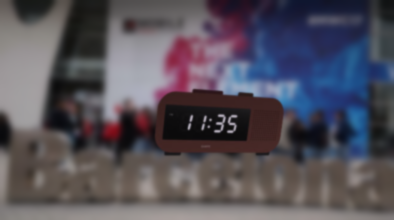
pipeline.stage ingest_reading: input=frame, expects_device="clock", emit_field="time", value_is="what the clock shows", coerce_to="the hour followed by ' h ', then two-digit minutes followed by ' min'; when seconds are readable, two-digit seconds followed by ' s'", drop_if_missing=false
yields 11 h 35 min
